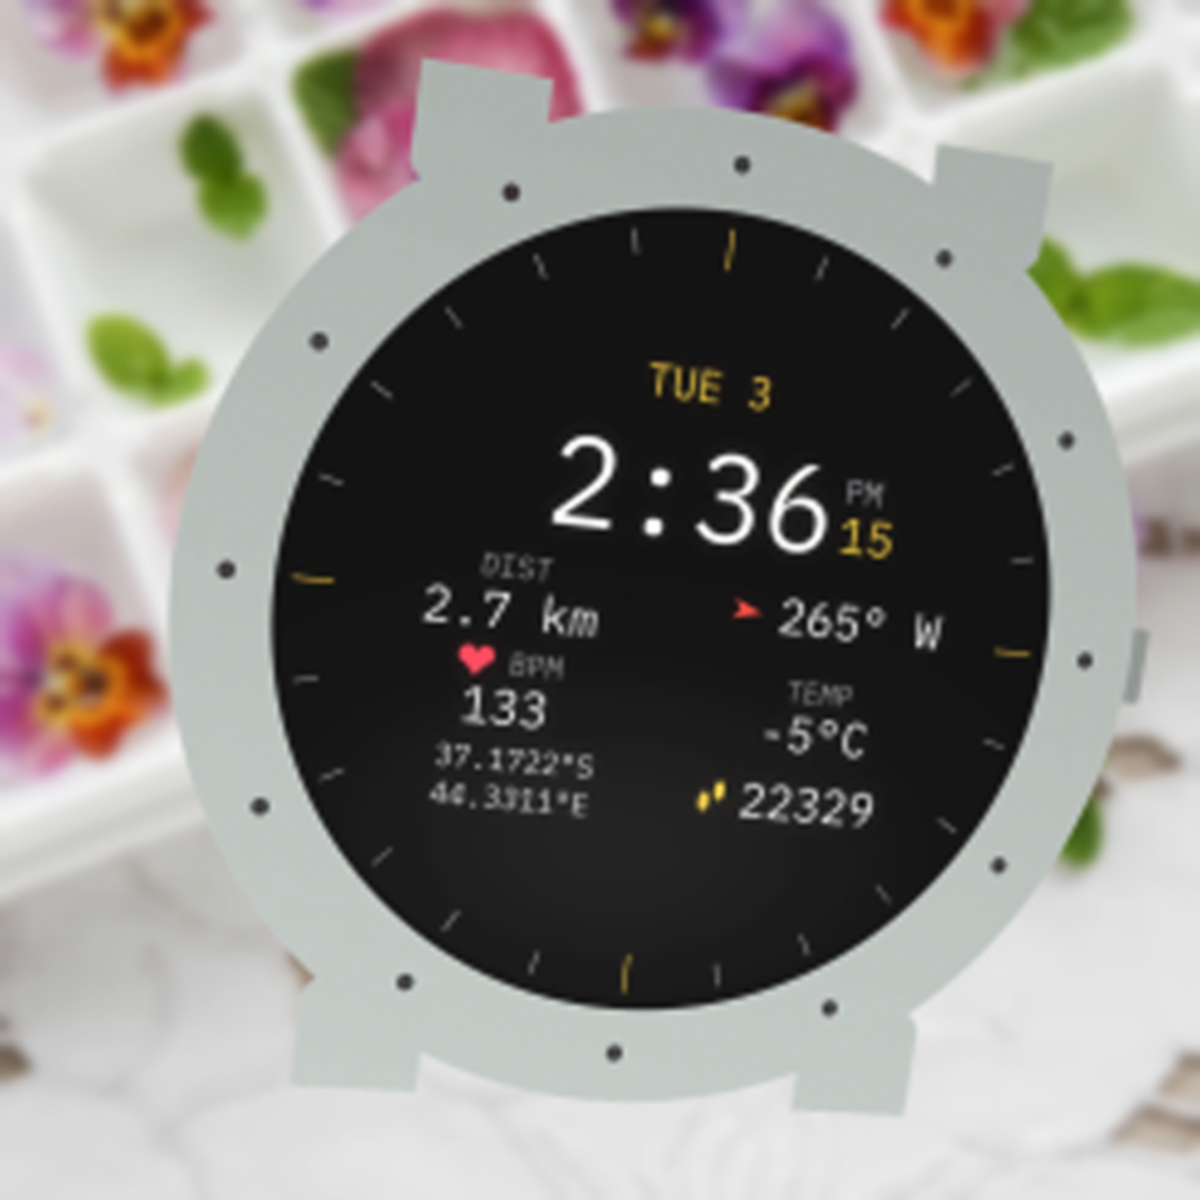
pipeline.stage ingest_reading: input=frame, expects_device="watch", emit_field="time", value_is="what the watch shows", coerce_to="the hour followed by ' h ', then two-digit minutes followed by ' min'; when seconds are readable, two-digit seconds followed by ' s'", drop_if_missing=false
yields 2 h 36 min 15 s
